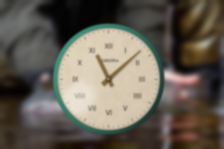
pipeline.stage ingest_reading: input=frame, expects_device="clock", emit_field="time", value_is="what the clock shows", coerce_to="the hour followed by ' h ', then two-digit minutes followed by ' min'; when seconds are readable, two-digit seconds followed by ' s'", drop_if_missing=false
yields 11 h 08 min
